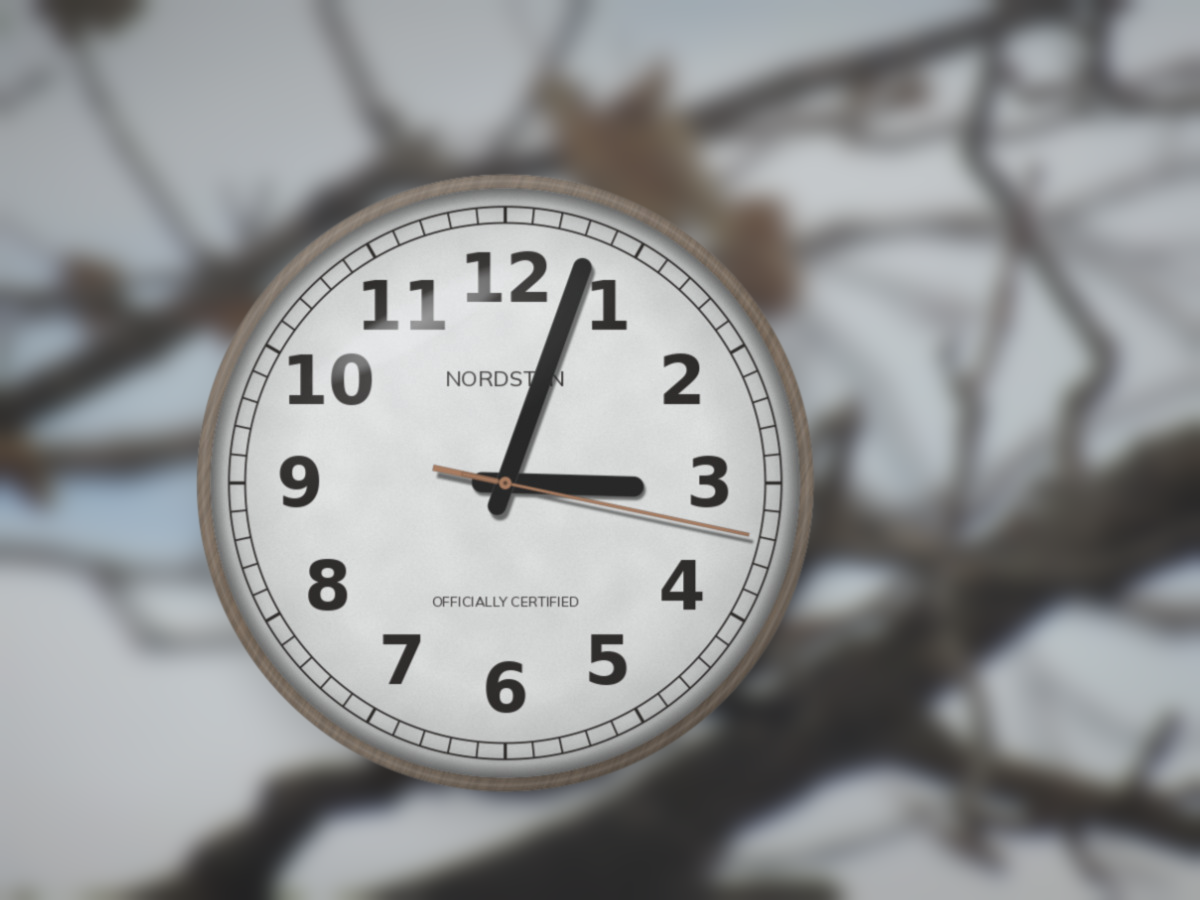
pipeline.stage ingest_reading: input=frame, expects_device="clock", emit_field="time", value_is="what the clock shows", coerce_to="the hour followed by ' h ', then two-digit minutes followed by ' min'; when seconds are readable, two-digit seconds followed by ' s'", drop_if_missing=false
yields 3 h 03 min 17 s
